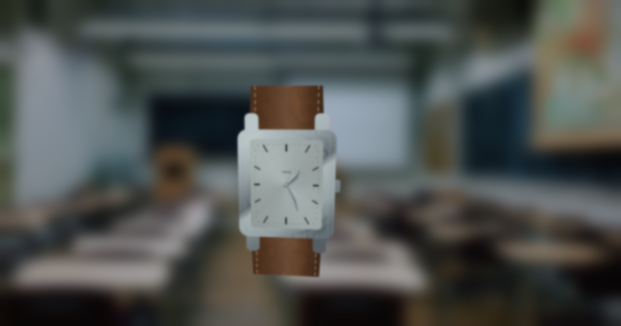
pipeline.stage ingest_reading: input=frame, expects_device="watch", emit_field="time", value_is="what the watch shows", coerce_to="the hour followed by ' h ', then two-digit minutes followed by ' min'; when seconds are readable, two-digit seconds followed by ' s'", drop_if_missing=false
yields 1 h 26 min
